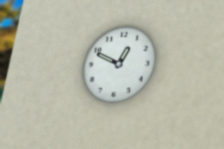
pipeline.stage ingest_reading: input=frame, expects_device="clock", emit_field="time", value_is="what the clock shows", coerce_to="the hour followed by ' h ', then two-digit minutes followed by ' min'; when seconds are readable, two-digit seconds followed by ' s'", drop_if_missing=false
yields 12 h 49 min
